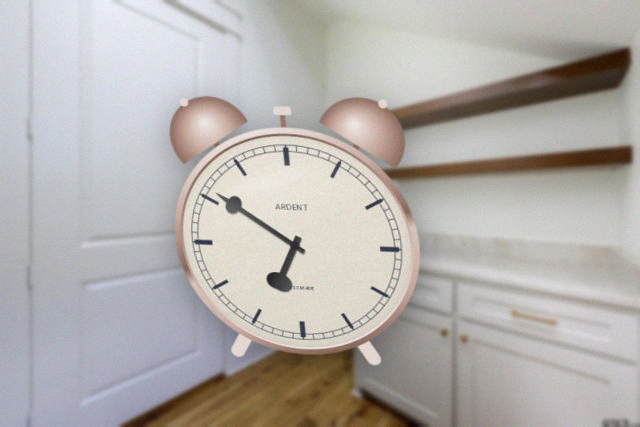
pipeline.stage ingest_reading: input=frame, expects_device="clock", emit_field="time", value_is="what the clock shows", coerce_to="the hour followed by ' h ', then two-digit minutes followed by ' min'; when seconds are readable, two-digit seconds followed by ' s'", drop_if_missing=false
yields 6 h 51 min
